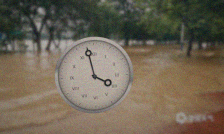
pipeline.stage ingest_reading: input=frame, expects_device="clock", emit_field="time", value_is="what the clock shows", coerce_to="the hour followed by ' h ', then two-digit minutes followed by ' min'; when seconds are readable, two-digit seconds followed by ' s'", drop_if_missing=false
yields 3 h 58 min
